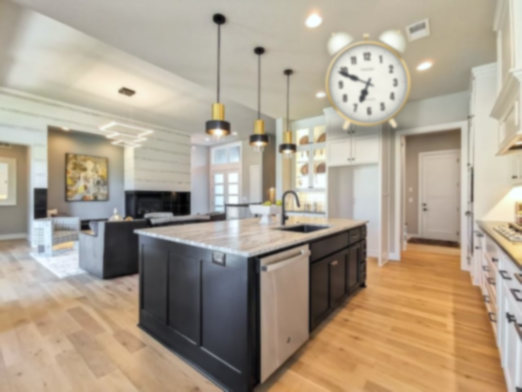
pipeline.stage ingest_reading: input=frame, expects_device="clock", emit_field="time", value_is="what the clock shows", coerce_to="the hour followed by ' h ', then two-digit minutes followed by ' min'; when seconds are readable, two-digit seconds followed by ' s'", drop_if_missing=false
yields 6 h 49 min
